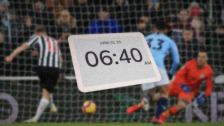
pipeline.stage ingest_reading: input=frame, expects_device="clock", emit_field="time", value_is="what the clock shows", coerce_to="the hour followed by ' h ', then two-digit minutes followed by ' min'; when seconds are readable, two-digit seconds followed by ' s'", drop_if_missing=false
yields 6 h 40 min
